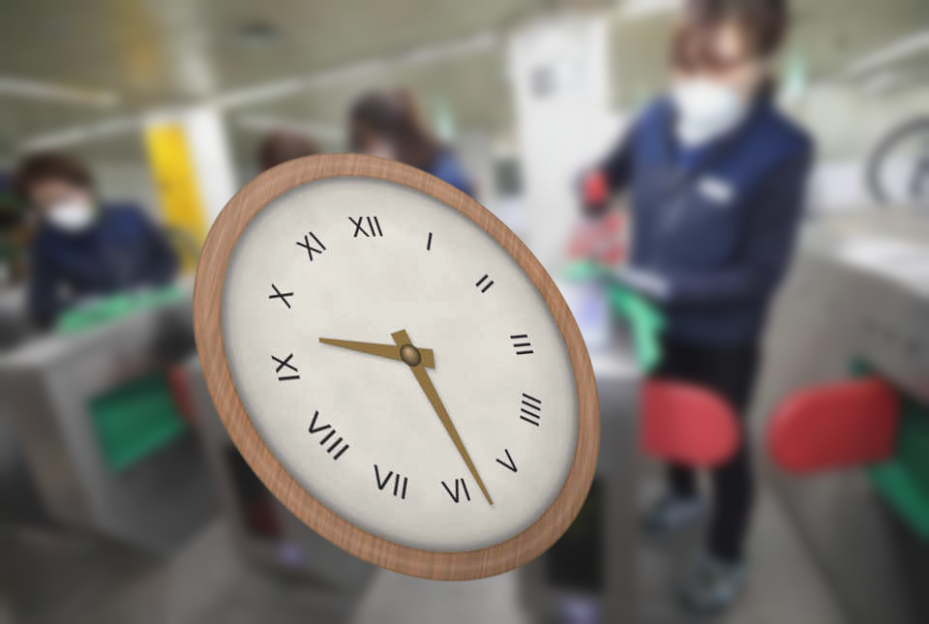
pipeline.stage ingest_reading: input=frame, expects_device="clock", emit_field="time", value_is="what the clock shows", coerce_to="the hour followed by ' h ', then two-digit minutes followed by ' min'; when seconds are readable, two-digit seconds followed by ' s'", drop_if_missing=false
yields 9 h 28 min
